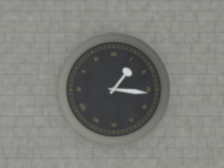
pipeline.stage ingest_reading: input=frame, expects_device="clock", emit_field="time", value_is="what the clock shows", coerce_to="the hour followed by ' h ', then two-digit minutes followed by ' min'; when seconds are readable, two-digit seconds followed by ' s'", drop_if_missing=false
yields 1 h 16 min
